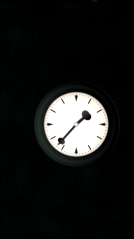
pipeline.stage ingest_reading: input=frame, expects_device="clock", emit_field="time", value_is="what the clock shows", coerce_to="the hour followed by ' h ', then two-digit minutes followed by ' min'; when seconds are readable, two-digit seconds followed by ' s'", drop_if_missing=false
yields 1 h 37 min
